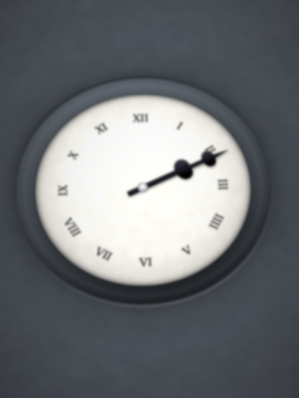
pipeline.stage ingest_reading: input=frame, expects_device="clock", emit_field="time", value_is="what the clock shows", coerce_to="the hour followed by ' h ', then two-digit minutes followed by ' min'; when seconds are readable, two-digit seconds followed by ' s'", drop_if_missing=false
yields 2 h 11 min
